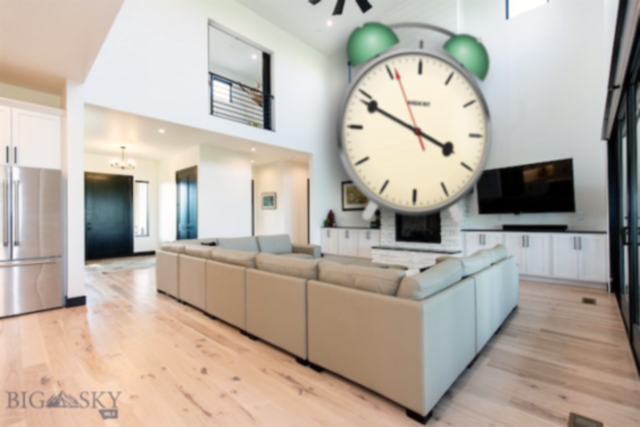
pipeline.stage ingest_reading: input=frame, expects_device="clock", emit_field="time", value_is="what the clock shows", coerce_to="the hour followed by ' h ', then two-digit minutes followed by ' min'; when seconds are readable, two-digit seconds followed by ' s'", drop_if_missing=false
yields 3 h 48 min 56 s
